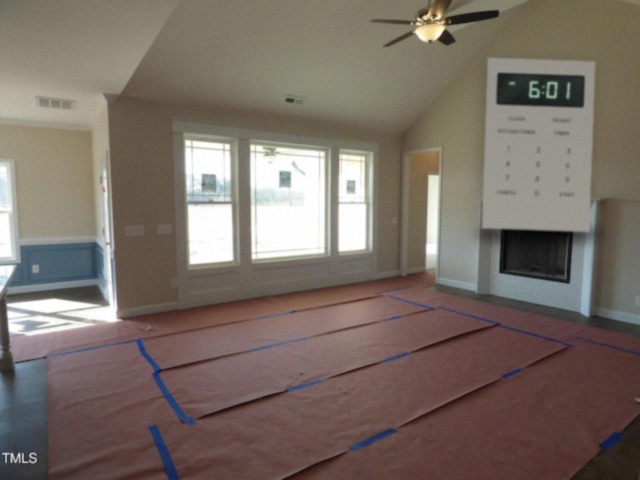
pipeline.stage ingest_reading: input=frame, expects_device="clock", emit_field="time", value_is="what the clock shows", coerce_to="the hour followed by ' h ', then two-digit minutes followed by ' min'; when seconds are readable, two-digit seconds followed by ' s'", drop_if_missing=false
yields 6 h 01 min
